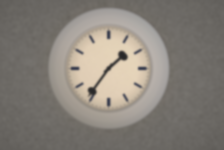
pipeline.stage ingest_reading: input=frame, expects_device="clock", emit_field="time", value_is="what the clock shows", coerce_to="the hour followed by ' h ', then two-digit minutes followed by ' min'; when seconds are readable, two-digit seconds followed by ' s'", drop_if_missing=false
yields 1 h 36 min
